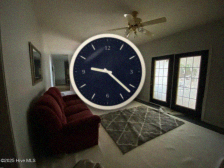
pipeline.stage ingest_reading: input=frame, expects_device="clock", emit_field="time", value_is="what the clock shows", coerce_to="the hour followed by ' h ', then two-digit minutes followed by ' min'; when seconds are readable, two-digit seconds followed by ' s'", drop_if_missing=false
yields 9 h 22 min
